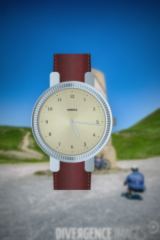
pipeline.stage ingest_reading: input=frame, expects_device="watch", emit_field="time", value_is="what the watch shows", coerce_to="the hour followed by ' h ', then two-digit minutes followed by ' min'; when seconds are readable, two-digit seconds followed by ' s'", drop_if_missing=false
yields 5 h 16 min
